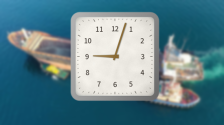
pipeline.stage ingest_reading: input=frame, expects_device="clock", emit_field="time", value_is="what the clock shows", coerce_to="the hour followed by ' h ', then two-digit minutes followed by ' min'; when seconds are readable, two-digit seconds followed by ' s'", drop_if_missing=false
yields 9 h 03 min
